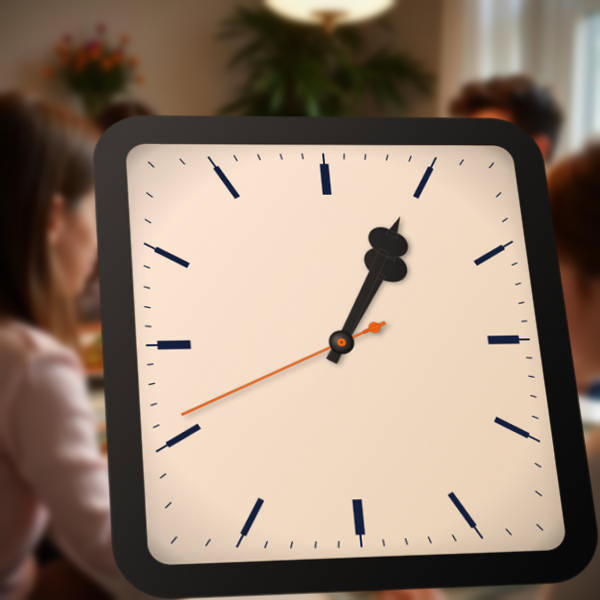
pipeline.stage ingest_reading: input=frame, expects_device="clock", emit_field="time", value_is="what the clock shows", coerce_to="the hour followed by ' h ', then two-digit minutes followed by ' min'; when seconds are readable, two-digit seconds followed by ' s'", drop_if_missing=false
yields 1 h 04 min 41 s
